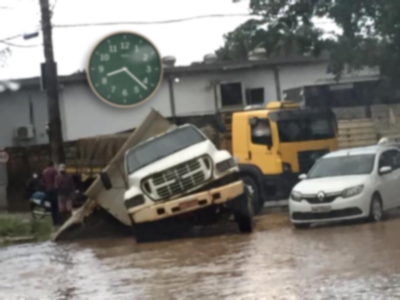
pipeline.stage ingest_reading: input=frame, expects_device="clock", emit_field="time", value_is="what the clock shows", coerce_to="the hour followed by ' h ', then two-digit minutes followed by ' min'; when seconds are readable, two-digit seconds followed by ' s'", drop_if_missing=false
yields 8 h 22 min
